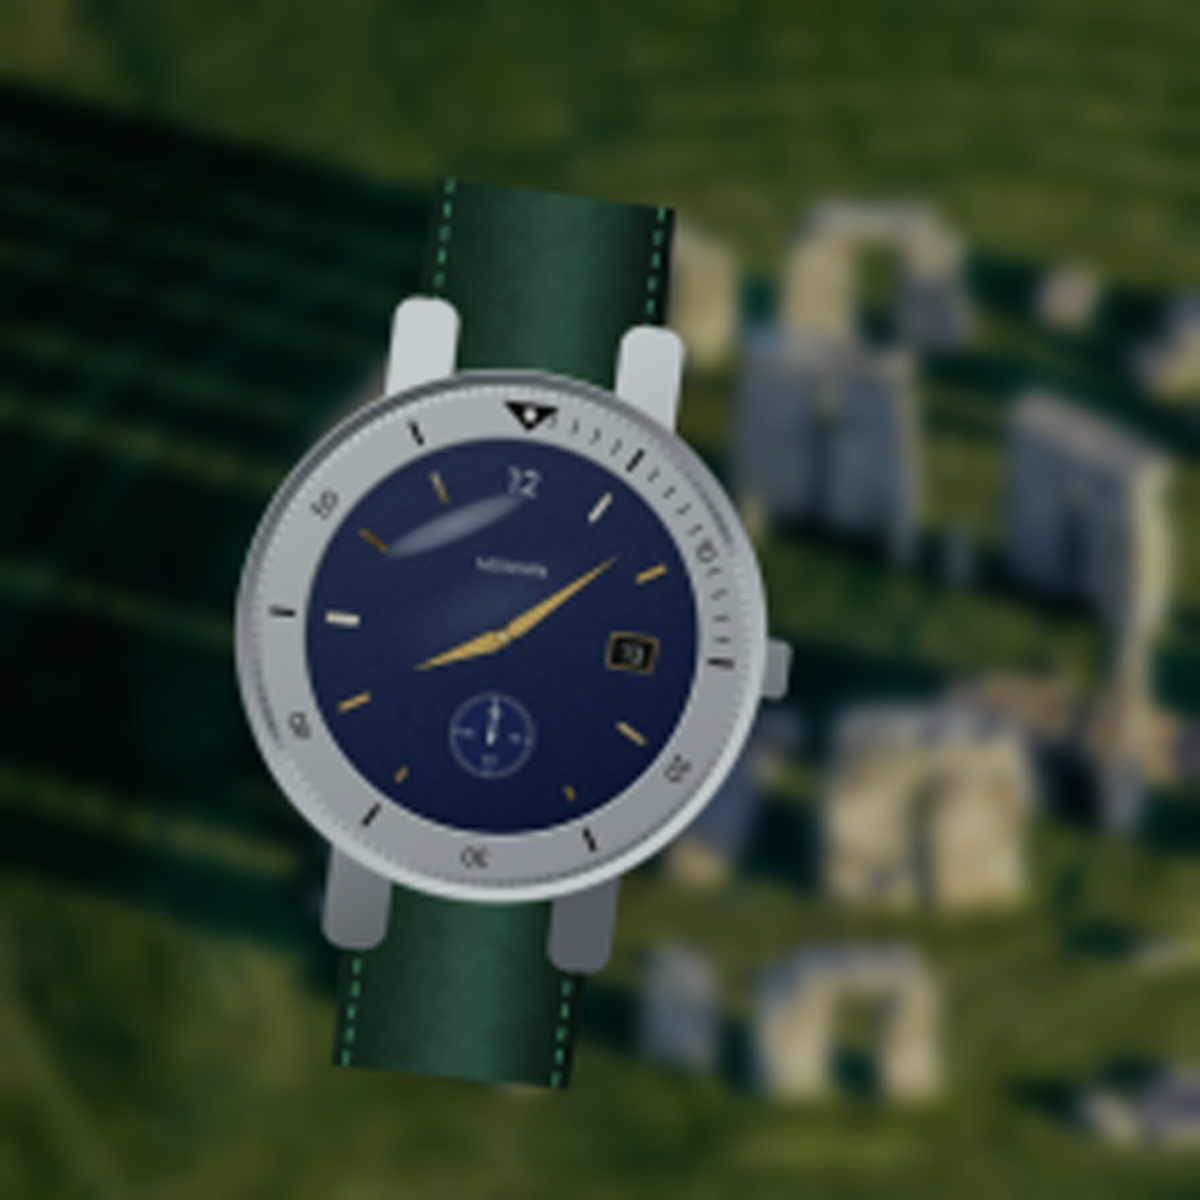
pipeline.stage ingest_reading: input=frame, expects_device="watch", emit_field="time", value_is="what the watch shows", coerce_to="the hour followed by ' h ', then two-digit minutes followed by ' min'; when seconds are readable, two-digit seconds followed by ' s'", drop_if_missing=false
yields 8 h 08 min
